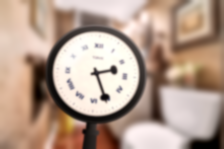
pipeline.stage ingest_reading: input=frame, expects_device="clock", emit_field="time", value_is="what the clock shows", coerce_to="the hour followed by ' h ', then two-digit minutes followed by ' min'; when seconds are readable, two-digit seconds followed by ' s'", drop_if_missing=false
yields 2 h 26 min
